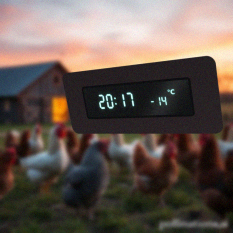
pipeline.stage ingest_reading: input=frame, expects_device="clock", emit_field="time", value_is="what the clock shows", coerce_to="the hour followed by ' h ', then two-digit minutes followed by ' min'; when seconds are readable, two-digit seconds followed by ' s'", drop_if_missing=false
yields 20 h 17 min
